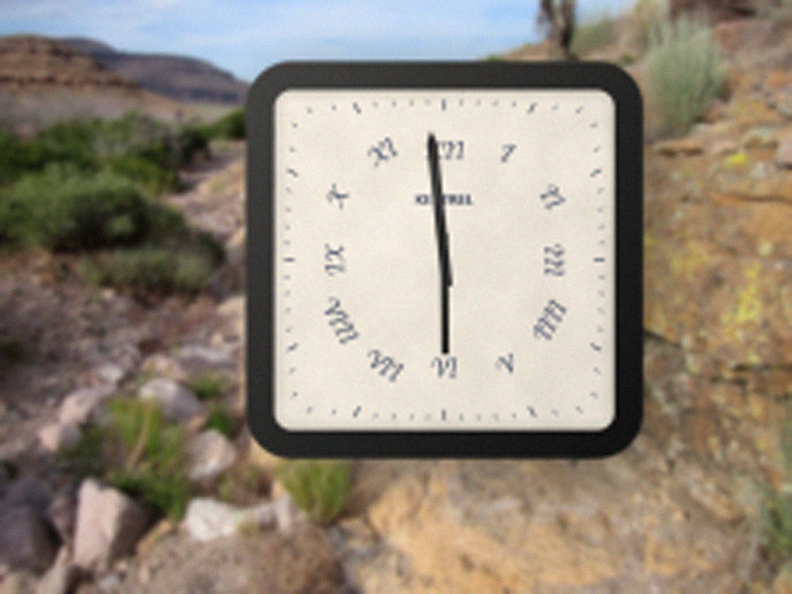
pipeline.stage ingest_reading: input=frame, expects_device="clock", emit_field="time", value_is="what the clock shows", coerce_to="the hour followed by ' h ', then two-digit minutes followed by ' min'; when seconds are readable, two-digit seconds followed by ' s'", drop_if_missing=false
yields 5 h 59 min
